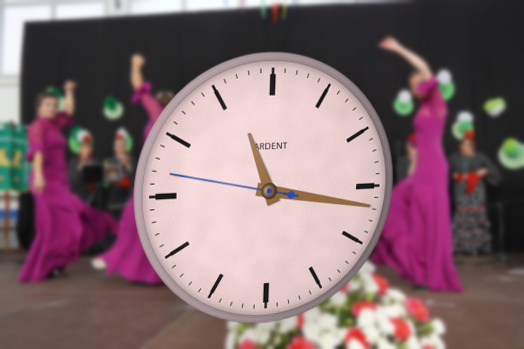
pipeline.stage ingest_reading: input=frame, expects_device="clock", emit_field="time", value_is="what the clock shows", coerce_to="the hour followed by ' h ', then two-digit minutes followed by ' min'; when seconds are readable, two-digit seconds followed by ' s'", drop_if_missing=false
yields 11 h 16 min 47 s
